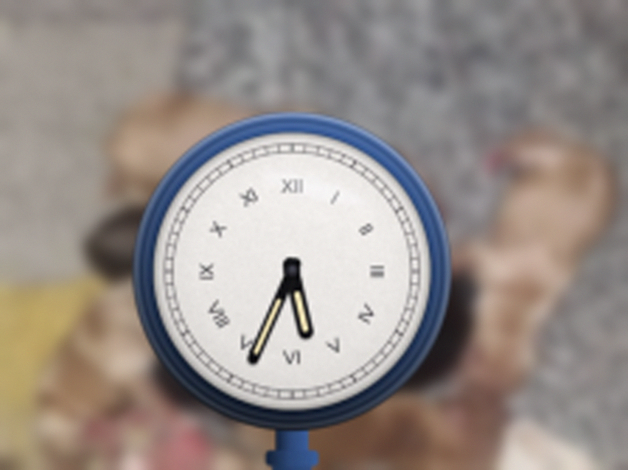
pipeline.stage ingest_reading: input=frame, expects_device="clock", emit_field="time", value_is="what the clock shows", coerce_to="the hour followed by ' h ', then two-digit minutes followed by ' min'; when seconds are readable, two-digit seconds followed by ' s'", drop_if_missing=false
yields 5 h 34 min
